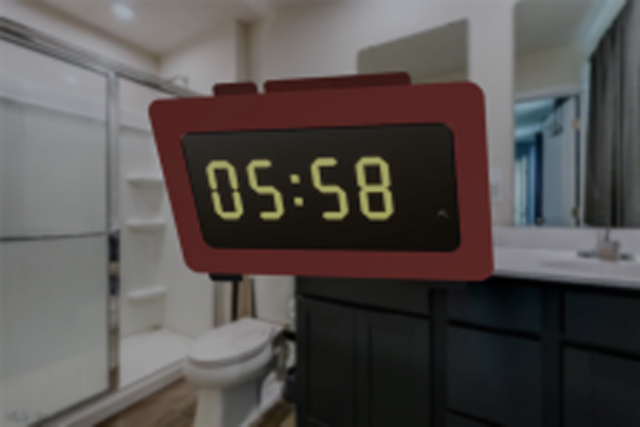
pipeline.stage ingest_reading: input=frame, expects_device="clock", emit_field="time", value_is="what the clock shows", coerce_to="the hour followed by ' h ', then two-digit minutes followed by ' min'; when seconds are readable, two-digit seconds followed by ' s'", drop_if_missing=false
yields 5 h 58 min
